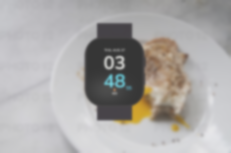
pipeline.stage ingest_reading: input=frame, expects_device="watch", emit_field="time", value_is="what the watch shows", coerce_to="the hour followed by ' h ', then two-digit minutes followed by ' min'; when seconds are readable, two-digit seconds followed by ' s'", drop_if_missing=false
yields 3 h 48 min
